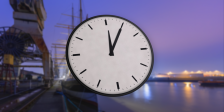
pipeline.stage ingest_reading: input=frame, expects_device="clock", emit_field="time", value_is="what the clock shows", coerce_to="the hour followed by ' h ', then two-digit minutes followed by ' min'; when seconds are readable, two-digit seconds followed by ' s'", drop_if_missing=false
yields 12 h 05 min
